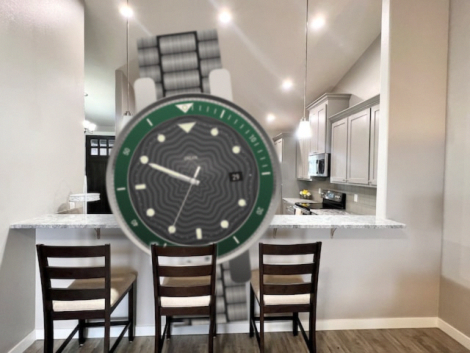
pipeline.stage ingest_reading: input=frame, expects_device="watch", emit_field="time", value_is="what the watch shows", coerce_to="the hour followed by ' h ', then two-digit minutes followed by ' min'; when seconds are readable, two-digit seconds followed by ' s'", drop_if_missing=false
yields 9 h 49 min 35 s
